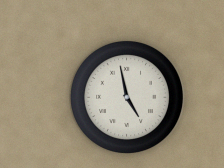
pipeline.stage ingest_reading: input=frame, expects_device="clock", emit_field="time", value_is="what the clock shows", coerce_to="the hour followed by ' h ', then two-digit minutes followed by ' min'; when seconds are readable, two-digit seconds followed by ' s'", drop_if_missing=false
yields 4 h 58 min
